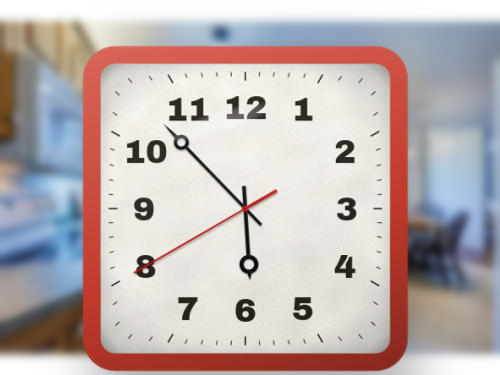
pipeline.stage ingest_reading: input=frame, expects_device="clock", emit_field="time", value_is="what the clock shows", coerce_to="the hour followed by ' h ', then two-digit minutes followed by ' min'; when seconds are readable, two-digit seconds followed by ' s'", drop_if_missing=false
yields 5 h 52 min 40 s
